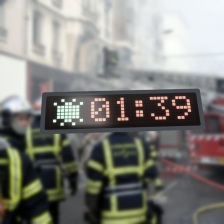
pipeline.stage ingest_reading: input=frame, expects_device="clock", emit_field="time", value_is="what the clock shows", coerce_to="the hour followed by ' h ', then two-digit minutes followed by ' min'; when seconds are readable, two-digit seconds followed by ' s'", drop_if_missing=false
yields 1 h 39 min
